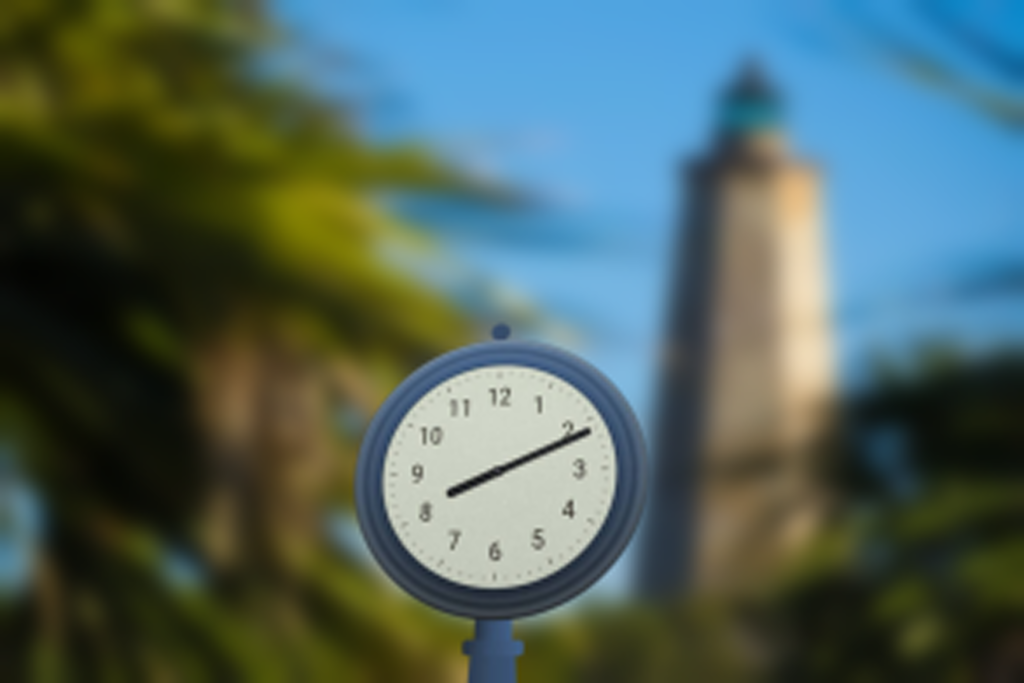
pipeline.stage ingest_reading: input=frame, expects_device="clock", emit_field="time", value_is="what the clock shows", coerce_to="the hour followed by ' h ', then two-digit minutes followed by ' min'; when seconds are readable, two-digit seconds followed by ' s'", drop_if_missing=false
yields 8 h 11 min
